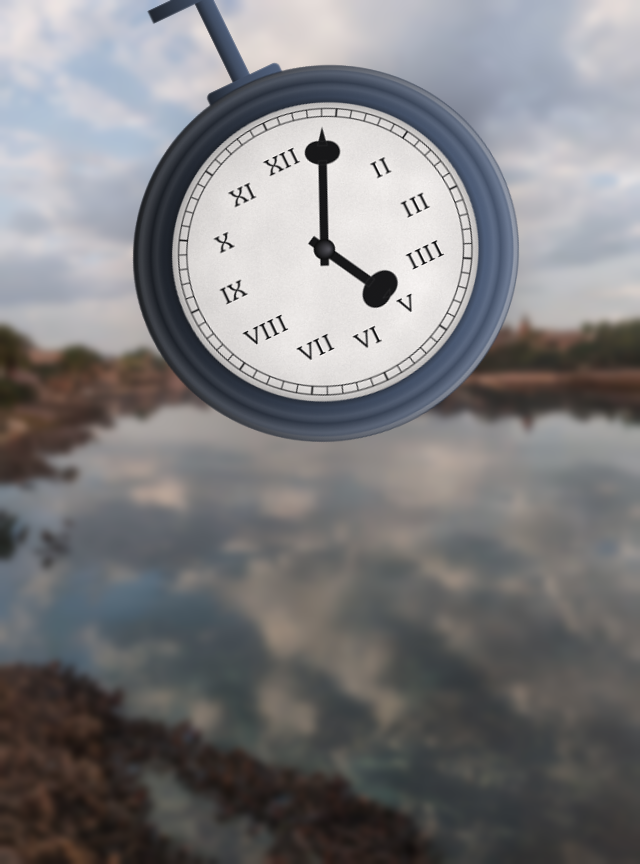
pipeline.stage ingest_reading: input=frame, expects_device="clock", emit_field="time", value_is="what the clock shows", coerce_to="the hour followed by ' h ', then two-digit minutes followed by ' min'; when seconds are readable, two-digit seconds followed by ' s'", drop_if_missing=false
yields 5 h 04 min
